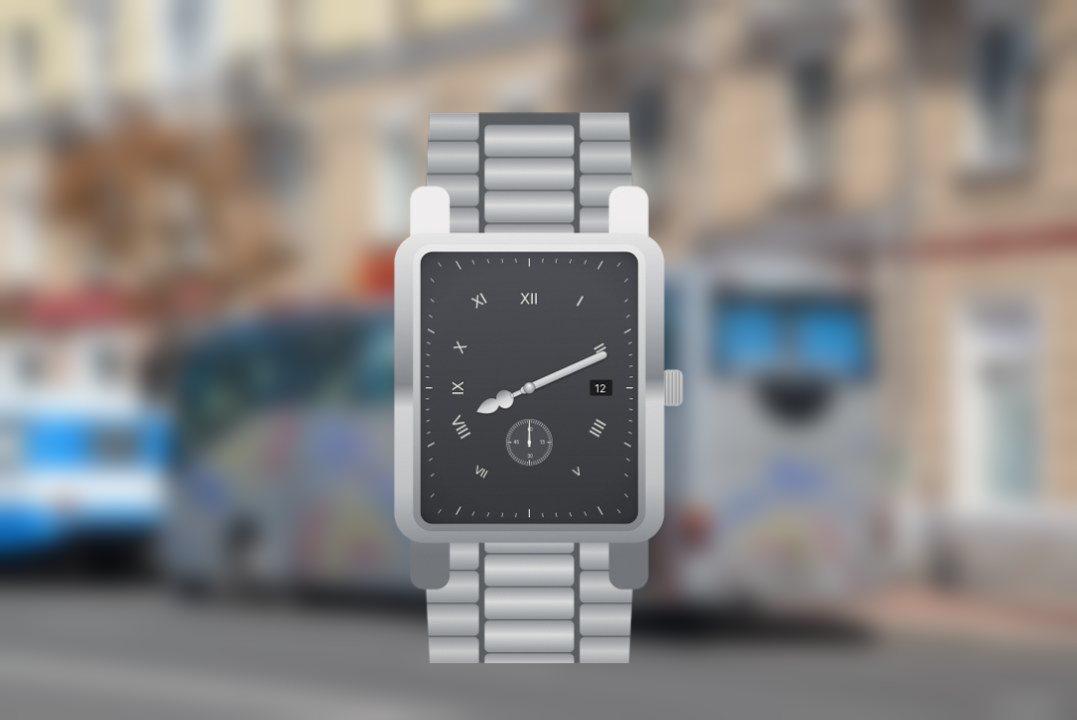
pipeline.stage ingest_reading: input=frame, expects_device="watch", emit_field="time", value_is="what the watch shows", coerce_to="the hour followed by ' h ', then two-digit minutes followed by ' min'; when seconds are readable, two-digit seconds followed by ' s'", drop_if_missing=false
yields 8 h 11 min
